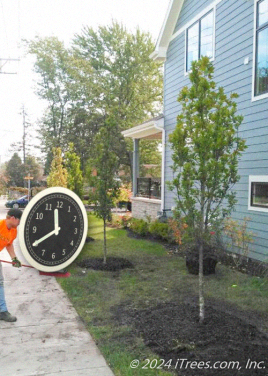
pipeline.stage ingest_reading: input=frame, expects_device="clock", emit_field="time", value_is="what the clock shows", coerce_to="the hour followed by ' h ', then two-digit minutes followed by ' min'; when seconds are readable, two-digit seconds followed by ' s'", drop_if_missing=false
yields 11 h 40 min
